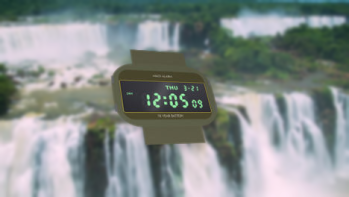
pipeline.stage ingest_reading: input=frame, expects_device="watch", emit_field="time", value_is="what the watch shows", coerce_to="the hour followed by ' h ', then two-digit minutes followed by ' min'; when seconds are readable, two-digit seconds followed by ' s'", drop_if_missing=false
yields 12 h 05 min 09 s
